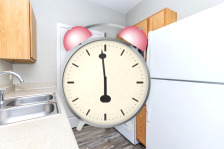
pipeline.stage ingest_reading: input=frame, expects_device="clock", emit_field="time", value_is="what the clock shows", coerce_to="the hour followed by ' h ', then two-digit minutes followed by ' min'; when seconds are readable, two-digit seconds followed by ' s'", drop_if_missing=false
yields 5 h 59 min
